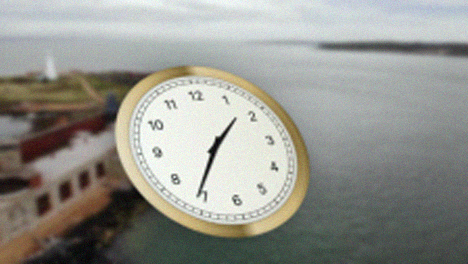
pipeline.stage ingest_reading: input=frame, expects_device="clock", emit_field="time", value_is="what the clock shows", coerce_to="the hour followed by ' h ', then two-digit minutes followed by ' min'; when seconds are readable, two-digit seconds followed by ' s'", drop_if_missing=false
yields 1 h 36 min
